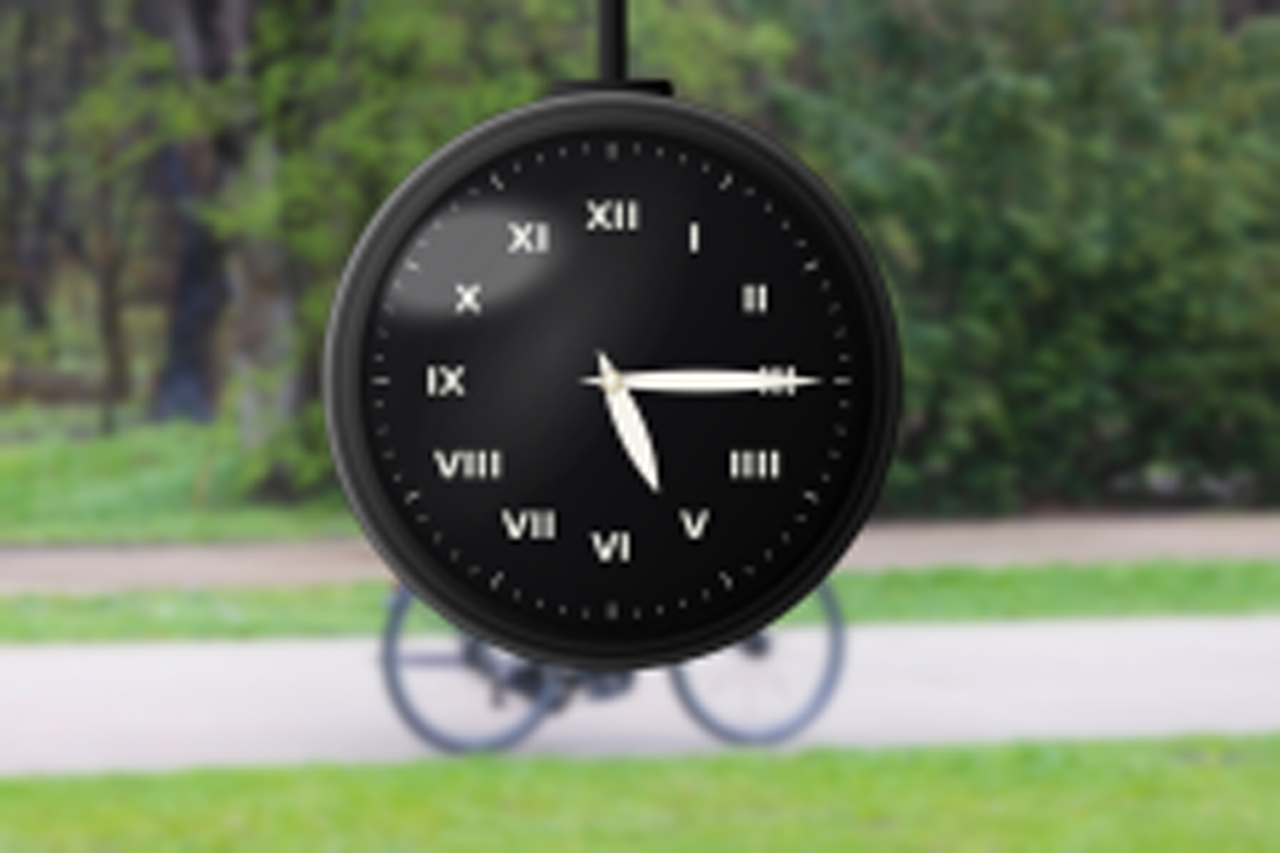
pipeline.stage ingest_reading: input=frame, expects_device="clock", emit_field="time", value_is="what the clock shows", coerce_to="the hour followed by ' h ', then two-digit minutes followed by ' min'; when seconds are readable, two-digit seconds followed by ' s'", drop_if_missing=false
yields 5 h 15 min
